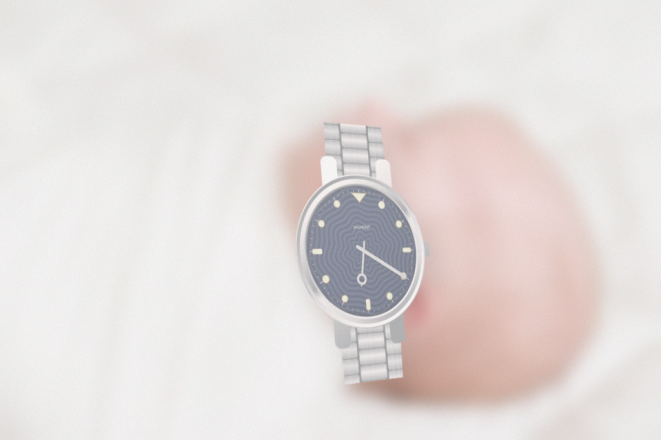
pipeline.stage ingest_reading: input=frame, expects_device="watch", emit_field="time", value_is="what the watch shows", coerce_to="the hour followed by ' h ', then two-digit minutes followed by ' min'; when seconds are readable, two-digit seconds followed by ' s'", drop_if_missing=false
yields 6 h 20 min
